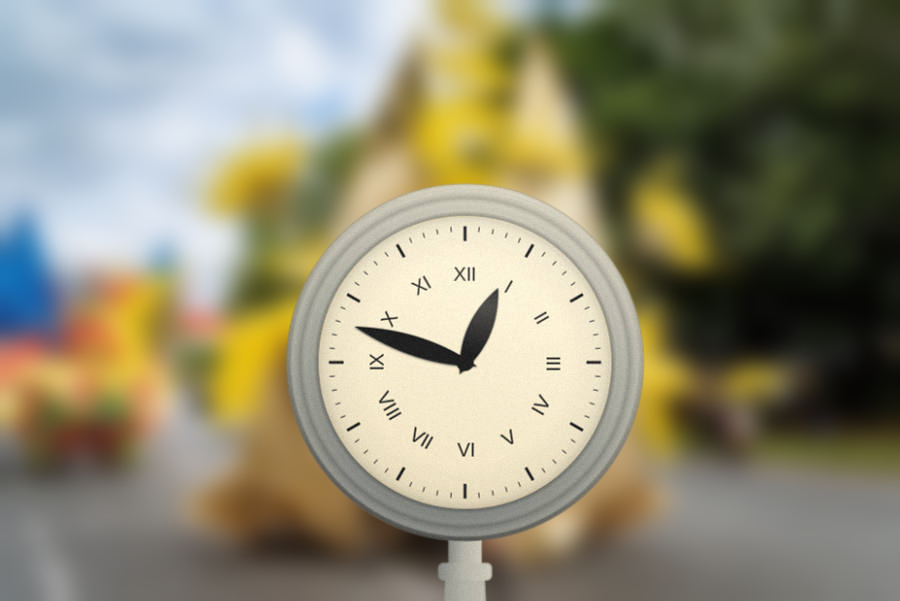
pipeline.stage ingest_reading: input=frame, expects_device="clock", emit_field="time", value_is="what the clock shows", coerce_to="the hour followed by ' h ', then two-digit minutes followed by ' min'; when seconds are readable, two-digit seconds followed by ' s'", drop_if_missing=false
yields 12 h 48 min
